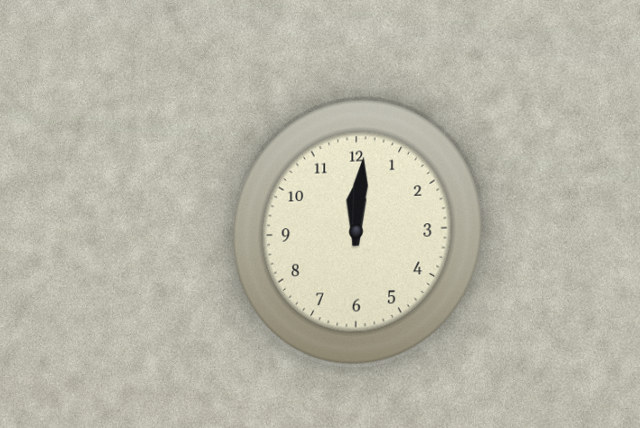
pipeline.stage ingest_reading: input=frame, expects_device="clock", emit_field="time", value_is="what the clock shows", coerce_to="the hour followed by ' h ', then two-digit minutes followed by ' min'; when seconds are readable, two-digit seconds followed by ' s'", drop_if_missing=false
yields 12 h 01 min
